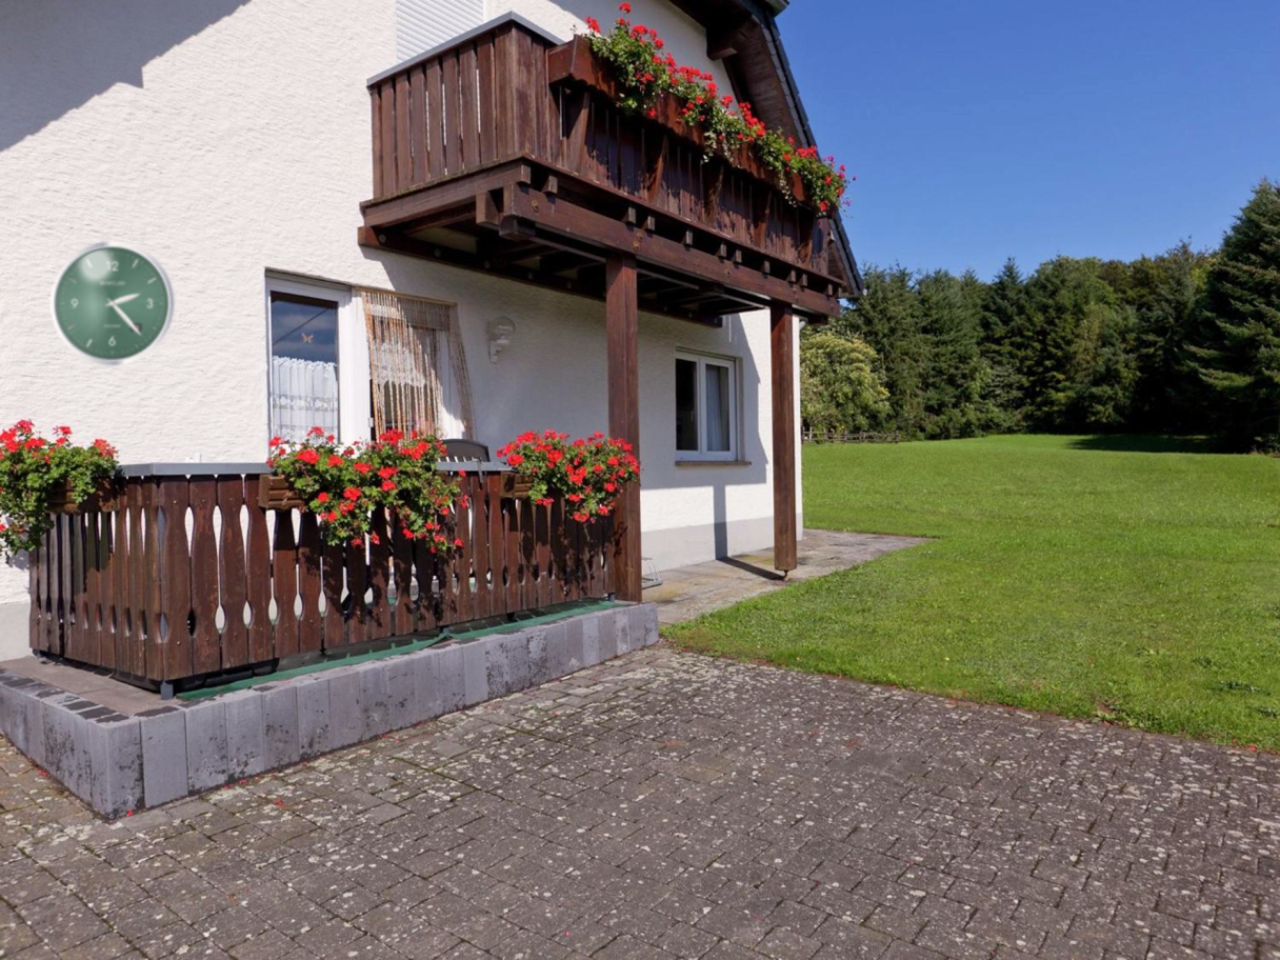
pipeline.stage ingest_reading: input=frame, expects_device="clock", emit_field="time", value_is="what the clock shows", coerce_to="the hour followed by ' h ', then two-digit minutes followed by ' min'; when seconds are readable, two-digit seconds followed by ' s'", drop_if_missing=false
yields 2 h 23 min
